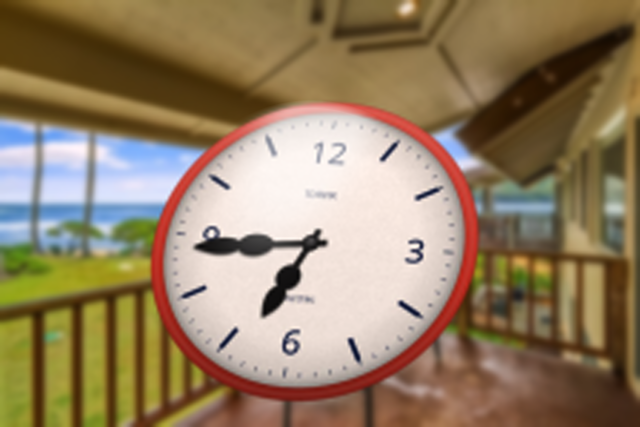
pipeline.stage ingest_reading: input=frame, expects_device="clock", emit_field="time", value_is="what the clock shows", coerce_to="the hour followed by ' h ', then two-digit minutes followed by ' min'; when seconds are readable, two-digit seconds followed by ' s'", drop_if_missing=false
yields 6 h 44 min
